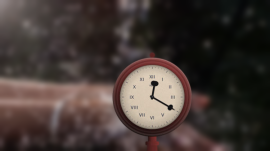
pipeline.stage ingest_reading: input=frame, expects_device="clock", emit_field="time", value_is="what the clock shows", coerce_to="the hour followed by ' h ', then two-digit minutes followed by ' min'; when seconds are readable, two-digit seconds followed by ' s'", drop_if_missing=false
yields 12 h 20 min
